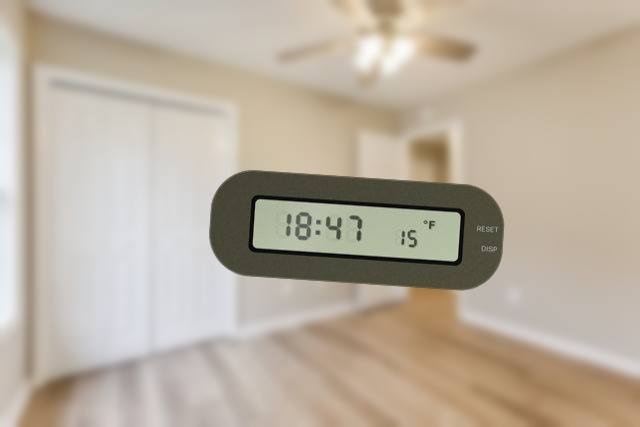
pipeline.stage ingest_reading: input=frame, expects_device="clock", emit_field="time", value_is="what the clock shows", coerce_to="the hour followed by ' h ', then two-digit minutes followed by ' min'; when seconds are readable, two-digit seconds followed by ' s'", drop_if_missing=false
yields 18 h 47 min
